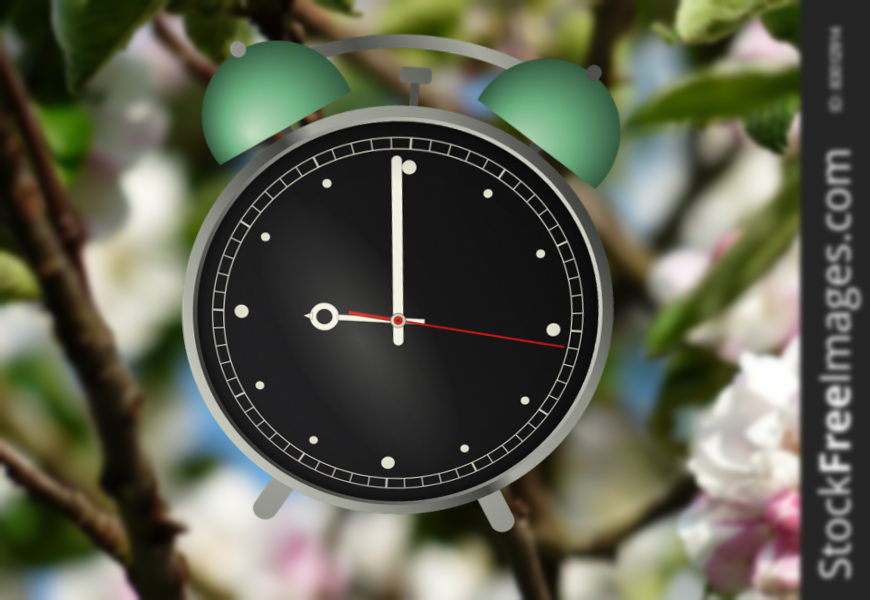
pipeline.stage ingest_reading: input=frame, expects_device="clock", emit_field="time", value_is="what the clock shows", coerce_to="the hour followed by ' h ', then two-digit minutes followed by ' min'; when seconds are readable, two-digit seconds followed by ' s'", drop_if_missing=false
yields 8 h 59 min 16 s
